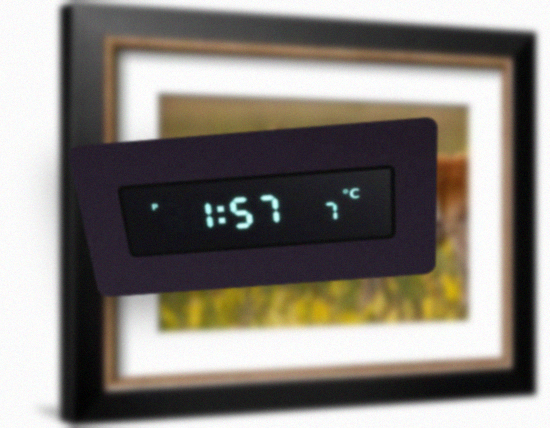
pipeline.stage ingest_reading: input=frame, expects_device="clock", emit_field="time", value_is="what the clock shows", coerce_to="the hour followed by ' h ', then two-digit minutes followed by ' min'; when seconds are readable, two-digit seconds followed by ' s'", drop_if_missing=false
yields 1 h 57 min
